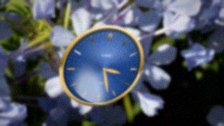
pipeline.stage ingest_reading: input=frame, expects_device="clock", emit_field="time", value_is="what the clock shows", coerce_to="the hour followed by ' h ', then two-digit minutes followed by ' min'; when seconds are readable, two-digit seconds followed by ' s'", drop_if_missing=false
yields 3 h 27 min
